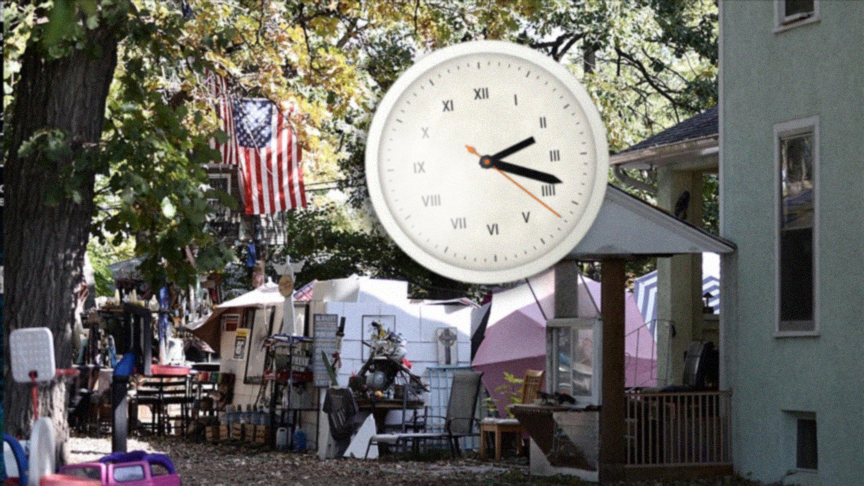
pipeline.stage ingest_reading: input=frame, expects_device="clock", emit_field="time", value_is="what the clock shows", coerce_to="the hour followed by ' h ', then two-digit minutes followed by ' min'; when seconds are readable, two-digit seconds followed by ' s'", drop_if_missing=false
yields 2 h 18 min 22 s
